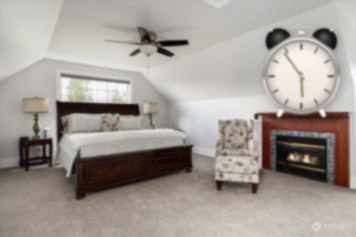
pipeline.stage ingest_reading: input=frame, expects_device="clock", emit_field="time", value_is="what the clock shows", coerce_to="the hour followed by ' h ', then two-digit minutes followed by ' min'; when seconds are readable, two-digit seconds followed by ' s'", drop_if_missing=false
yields 5 h 54 min
